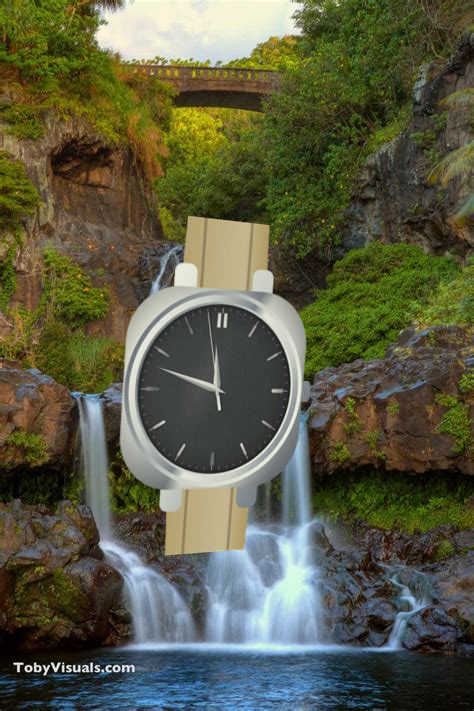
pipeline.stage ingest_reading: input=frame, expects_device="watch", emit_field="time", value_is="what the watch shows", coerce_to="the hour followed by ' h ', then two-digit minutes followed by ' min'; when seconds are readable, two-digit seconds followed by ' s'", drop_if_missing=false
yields 11 h 47 min 58 s
